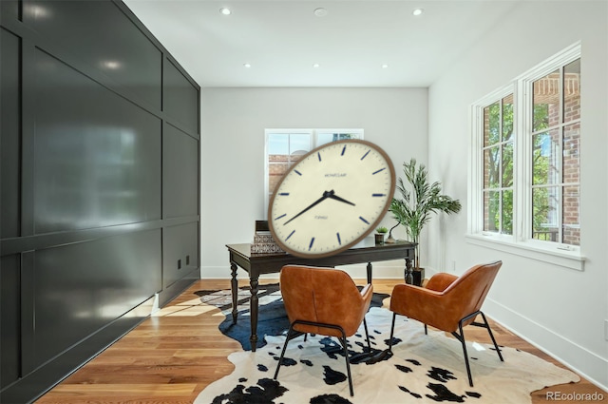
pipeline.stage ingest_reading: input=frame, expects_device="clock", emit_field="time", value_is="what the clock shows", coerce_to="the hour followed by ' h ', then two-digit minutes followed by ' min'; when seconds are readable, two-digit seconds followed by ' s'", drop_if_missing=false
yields 3 h 38 min
